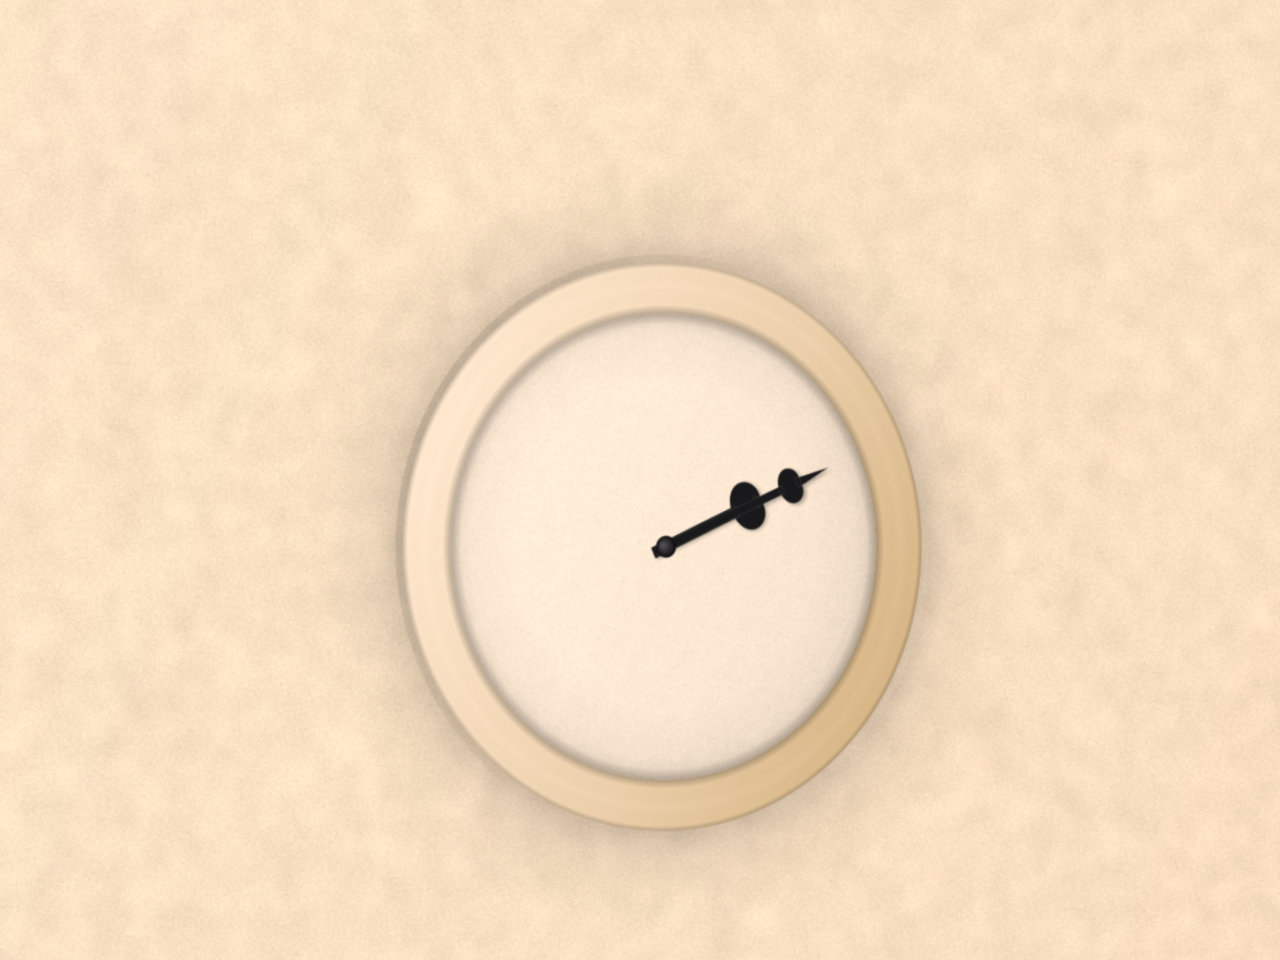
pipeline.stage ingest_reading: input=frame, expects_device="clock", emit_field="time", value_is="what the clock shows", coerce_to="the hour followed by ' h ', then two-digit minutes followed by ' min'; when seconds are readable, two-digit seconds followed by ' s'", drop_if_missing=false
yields 2 h 11 min
